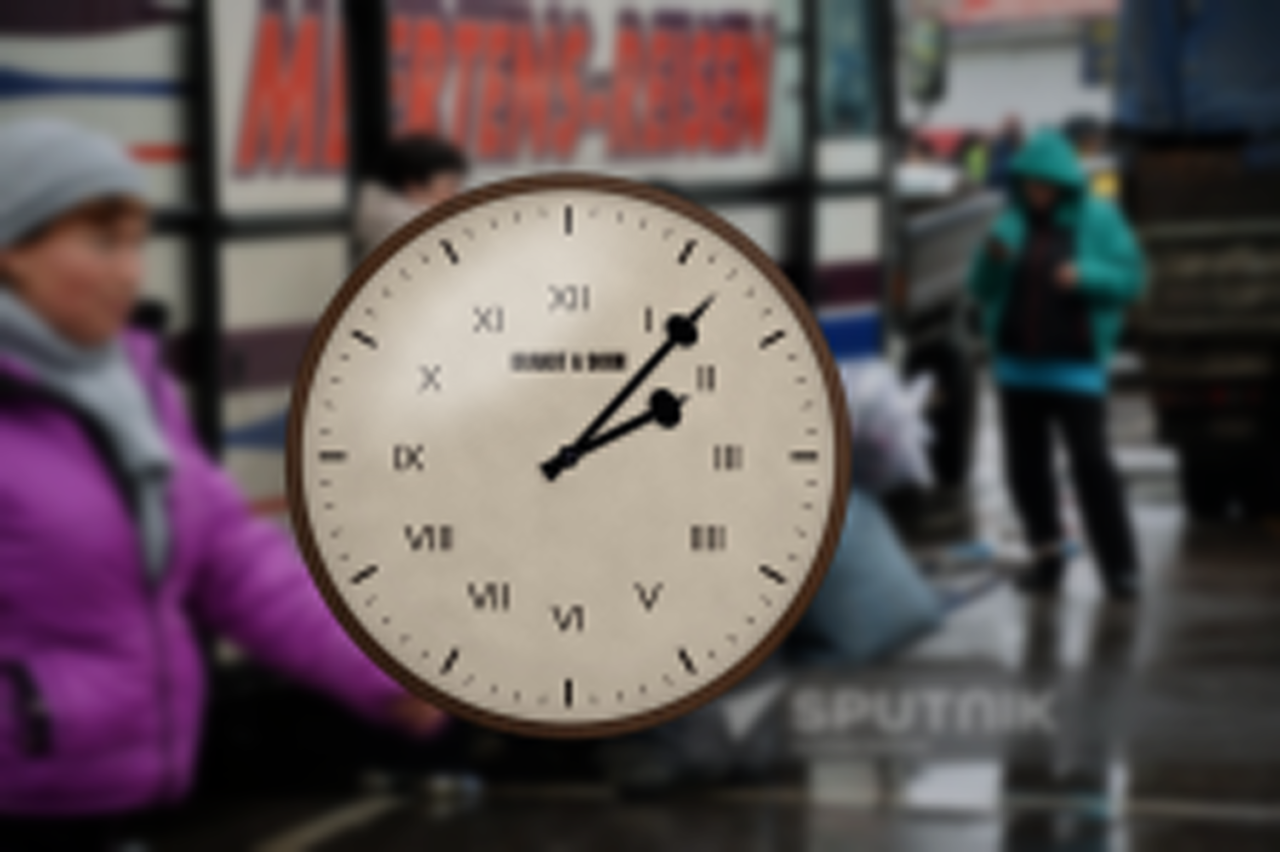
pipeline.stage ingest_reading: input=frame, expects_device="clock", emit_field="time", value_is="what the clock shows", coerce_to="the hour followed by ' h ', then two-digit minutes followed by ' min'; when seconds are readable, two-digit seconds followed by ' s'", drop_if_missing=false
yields 2 h 07 min
